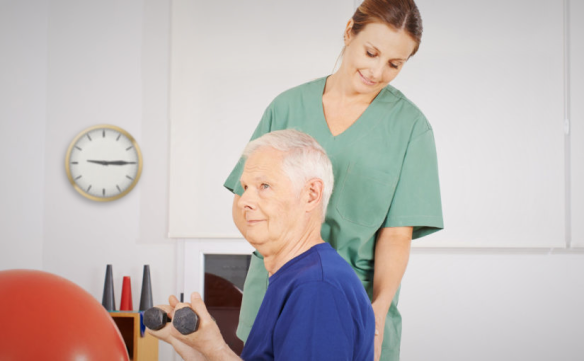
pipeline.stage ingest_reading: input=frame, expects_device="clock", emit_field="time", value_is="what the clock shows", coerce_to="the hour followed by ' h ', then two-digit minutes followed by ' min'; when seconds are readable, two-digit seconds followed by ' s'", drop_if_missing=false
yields 9 h 15 min
